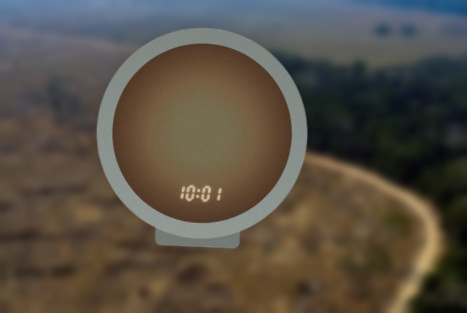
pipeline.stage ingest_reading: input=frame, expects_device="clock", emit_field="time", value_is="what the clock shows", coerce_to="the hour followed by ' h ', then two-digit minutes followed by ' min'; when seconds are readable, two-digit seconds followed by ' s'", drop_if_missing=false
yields 10 h 01 min
